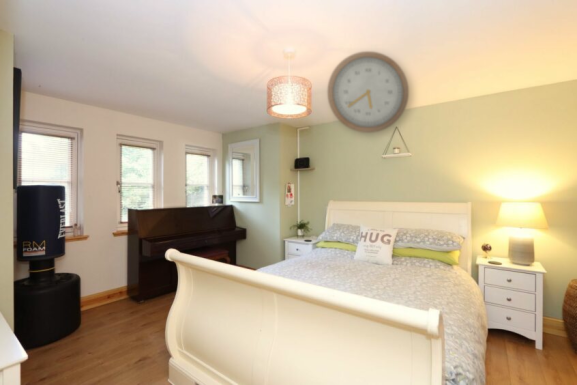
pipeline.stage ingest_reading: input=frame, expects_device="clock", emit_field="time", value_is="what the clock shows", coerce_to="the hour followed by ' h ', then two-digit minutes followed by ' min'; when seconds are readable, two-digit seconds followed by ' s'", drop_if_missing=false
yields 5 h 39 min
